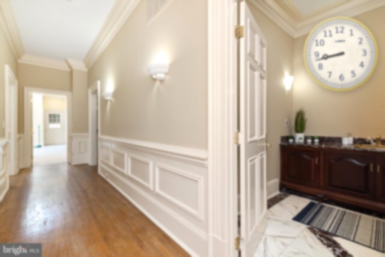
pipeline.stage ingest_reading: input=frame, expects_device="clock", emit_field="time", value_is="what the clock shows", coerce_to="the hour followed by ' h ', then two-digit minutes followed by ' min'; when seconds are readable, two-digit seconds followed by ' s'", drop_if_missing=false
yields 8 h 43 min
